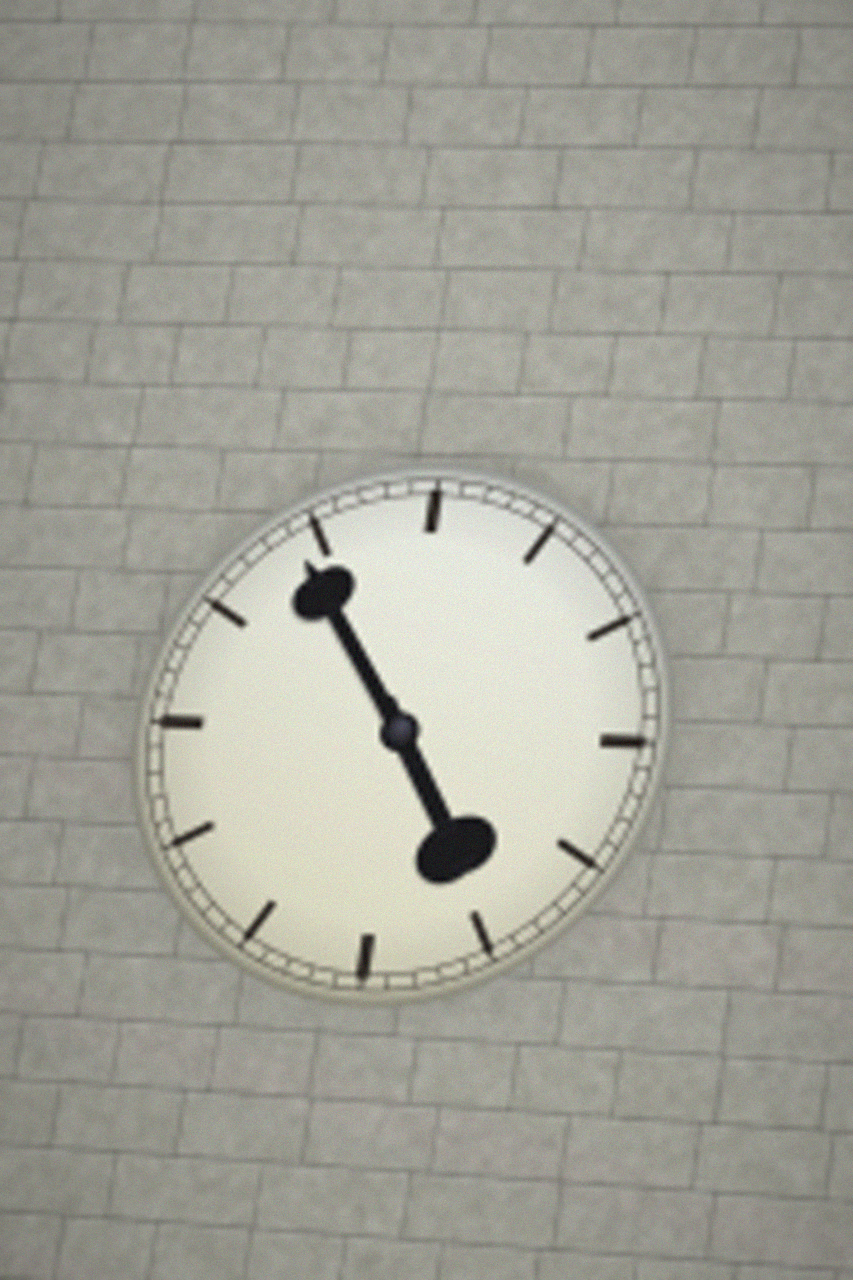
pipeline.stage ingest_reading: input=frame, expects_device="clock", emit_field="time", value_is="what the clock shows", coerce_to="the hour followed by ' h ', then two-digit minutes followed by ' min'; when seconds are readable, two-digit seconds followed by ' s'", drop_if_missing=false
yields 4 h 54 min
